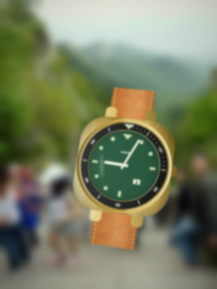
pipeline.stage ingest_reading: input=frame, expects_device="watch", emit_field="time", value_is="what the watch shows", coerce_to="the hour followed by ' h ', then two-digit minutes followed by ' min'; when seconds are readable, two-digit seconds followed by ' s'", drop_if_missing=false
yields 9 h 04 min
